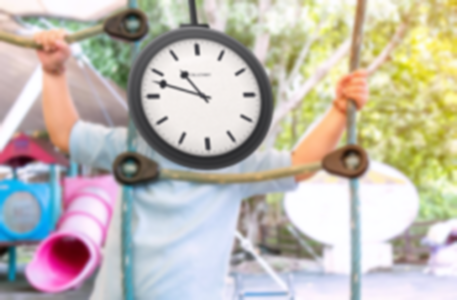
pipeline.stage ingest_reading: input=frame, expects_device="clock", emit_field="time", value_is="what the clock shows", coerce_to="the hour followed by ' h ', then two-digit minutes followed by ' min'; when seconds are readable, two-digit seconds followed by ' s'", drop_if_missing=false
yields 10 h 48 min
